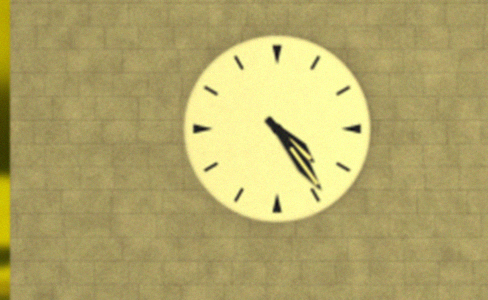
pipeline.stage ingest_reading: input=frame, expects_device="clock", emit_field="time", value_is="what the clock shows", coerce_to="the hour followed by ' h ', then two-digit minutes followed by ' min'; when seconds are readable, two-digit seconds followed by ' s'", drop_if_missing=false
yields 4 h 24 min
